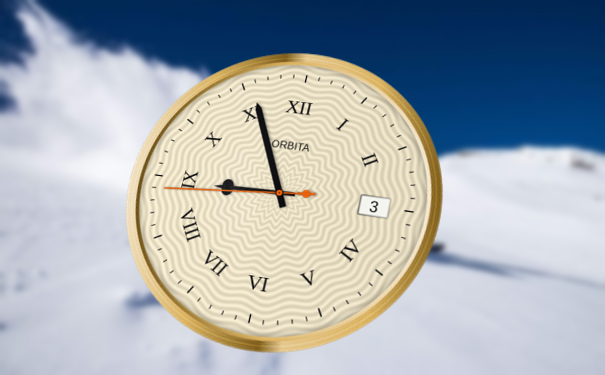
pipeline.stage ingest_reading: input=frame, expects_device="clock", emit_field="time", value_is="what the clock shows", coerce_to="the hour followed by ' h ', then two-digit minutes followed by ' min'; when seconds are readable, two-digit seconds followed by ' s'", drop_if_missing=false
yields 8 h 55 min 44 s
